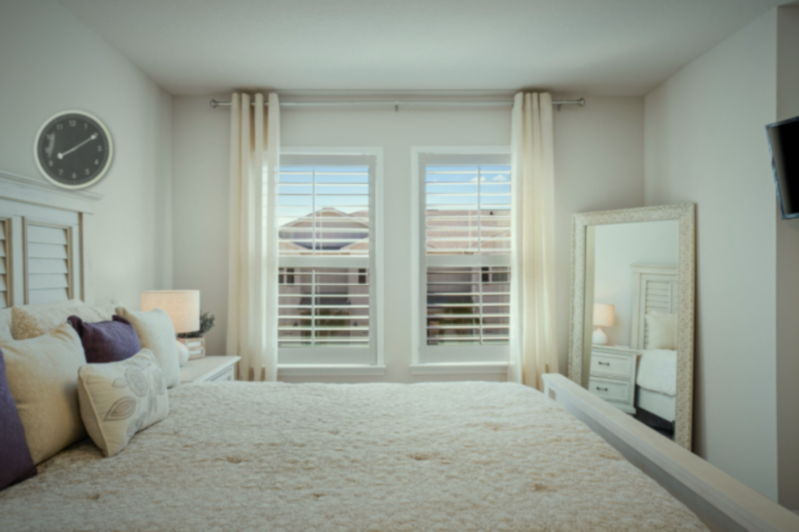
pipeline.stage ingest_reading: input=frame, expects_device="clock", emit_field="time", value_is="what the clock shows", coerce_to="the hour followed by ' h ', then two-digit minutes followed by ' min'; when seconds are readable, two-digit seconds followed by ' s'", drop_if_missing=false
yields 8 h 10 min
